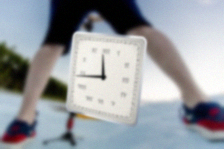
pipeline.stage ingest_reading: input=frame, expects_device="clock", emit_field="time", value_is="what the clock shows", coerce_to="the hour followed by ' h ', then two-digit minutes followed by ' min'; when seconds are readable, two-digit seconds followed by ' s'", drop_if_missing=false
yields 11 h 44 min
